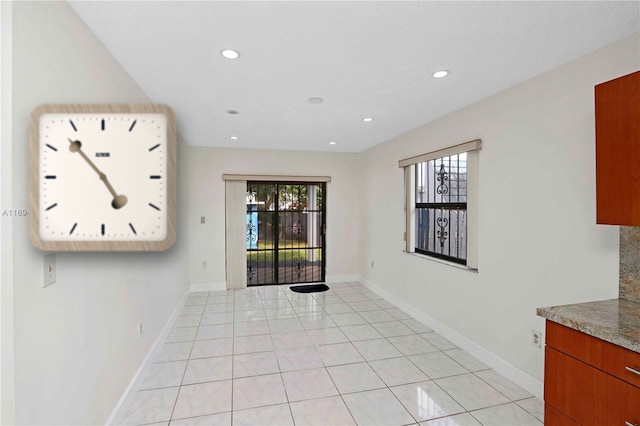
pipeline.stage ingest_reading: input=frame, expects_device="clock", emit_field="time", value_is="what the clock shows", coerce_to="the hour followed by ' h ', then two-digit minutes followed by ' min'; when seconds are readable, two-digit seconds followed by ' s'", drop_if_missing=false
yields 4 h 53 min
